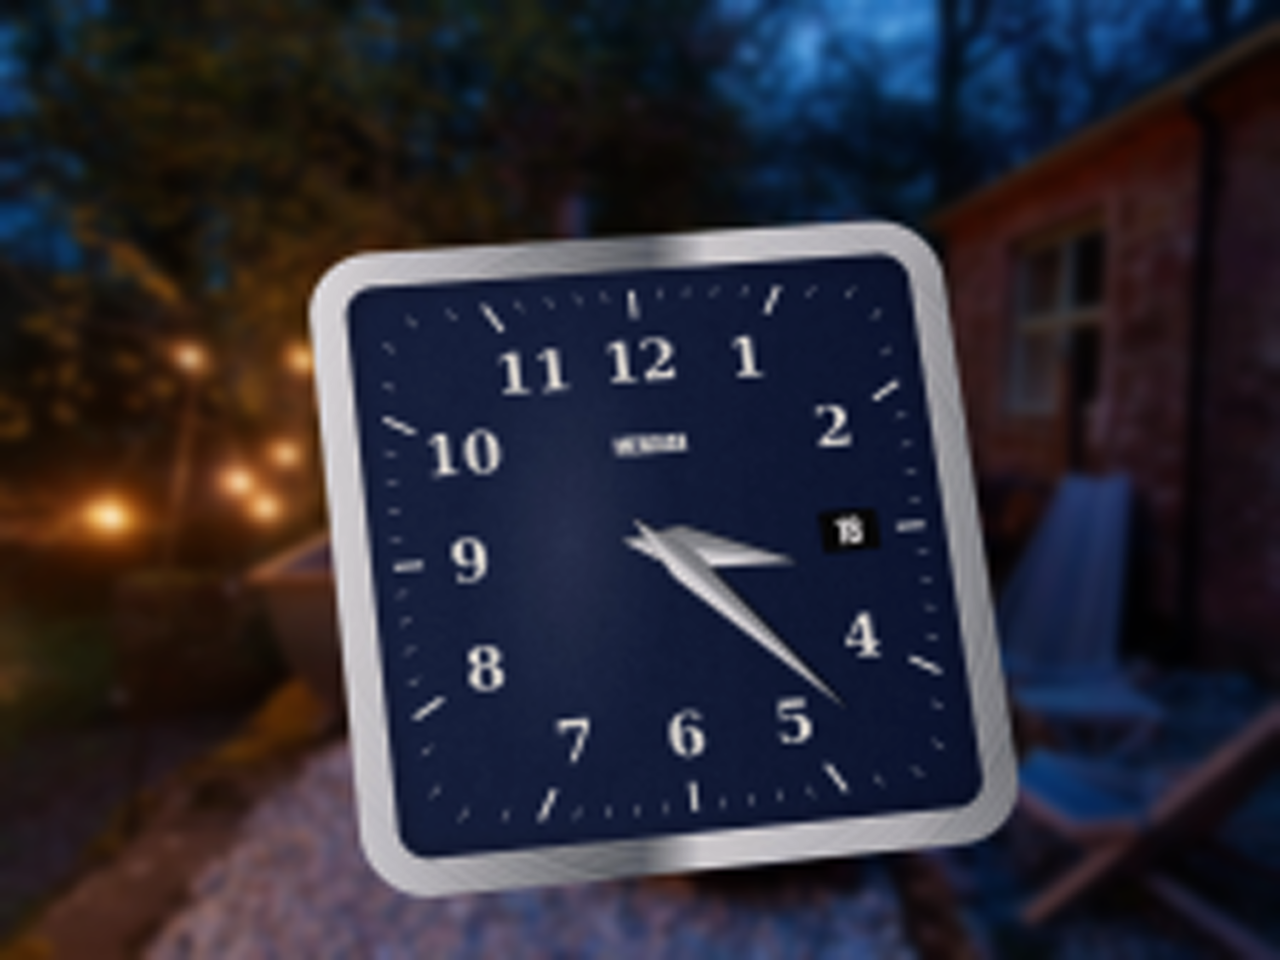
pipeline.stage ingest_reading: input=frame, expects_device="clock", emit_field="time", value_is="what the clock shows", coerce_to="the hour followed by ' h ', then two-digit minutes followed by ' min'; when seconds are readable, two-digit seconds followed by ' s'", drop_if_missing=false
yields 3 h 23 min
